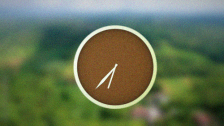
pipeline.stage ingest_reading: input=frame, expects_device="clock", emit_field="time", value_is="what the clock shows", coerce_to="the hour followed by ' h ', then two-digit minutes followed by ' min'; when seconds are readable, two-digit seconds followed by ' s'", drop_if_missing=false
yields 6 h 37 min
